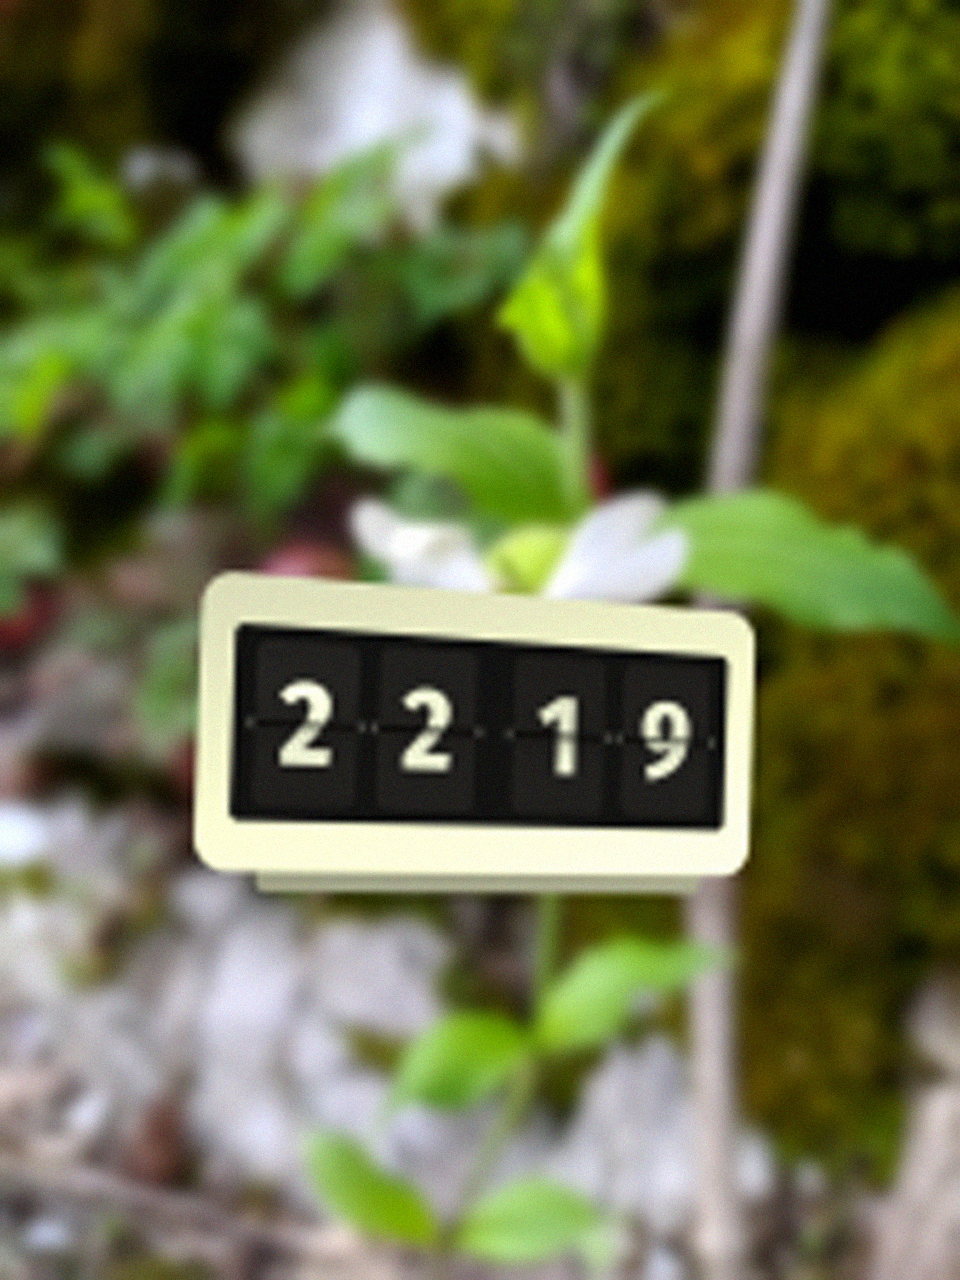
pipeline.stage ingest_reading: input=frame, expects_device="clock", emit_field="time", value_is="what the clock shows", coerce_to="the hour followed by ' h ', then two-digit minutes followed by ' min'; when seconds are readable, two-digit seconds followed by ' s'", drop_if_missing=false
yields 22 h 19 min
